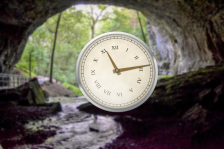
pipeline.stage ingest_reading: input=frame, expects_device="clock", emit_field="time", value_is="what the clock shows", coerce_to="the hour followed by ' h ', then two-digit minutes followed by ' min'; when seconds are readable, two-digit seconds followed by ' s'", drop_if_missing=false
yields 11 h 14 min
